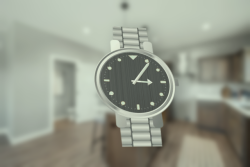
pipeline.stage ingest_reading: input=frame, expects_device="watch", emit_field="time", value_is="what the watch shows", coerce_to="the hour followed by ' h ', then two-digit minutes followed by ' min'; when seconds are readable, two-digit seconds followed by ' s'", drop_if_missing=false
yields 3 h 06 min
